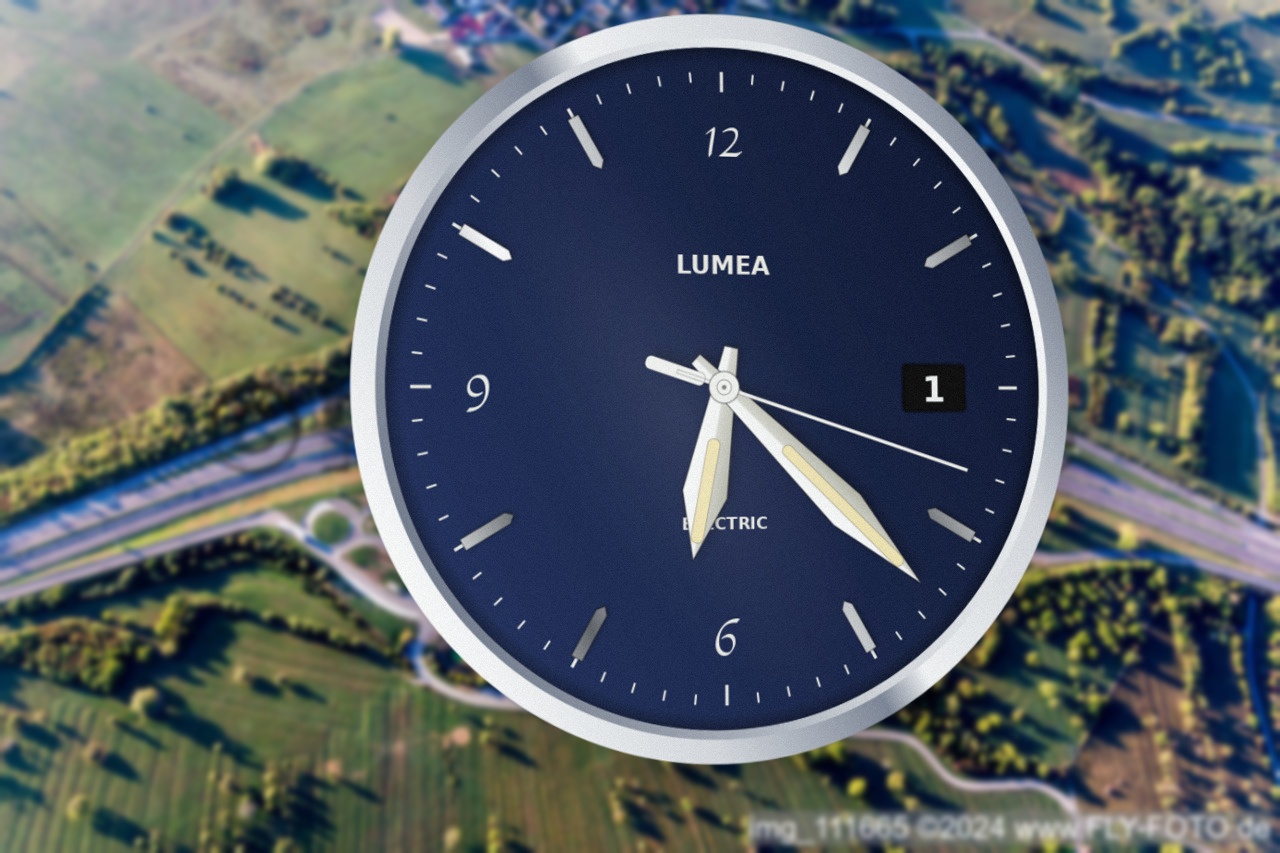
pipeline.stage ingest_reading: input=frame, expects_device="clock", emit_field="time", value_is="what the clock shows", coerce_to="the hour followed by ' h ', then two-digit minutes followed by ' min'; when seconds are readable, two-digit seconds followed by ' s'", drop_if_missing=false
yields 6 h 22 min 18 s
